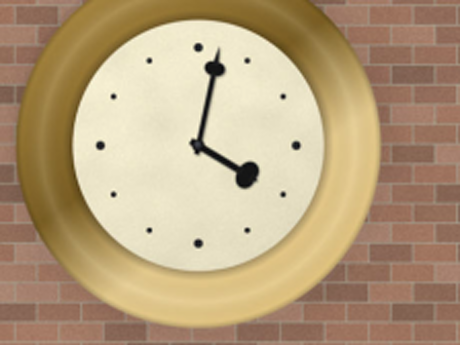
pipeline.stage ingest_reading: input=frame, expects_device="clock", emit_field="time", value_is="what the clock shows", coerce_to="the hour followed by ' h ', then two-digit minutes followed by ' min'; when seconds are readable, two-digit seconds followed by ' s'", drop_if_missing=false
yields 4 h 02 min
